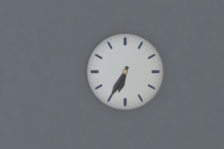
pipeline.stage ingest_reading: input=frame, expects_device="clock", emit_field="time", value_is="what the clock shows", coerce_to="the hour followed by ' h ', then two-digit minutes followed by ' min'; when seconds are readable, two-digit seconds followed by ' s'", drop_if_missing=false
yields 6 h 35 min
